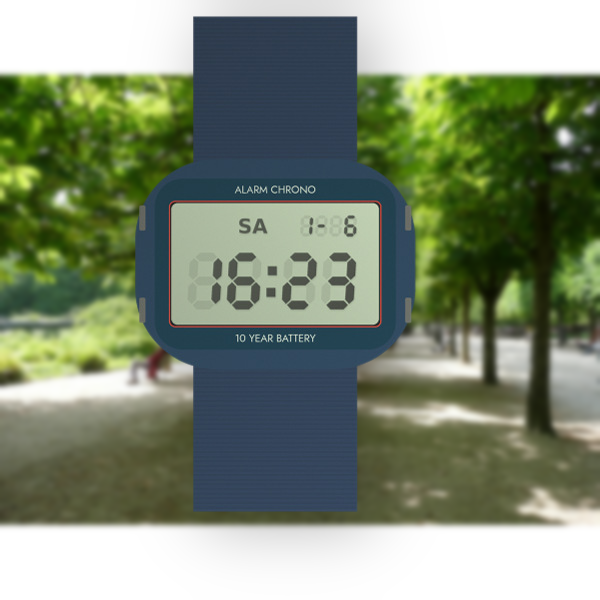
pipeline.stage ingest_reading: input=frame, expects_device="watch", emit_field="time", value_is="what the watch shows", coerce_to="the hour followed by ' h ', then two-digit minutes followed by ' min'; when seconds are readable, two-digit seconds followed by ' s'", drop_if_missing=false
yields 16 h 23 min
